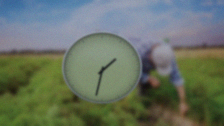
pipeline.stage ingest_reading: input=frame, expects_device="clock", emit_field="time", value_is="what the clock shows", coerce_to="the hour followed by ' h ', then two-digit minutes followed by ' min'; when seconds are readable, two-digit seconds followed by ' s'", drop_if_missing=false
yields 1 h 32 min
